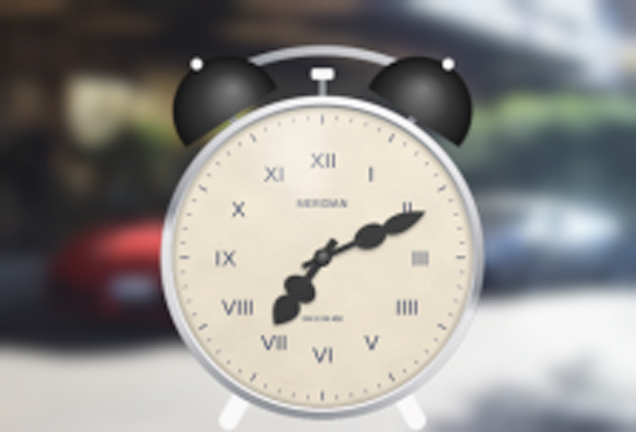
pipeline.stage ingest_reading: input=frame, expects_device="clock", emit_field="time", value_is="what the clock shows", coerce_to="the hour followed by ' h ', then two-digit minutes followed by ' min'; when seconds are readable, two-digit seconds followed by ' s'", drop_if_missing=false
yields 7 h 11 min
